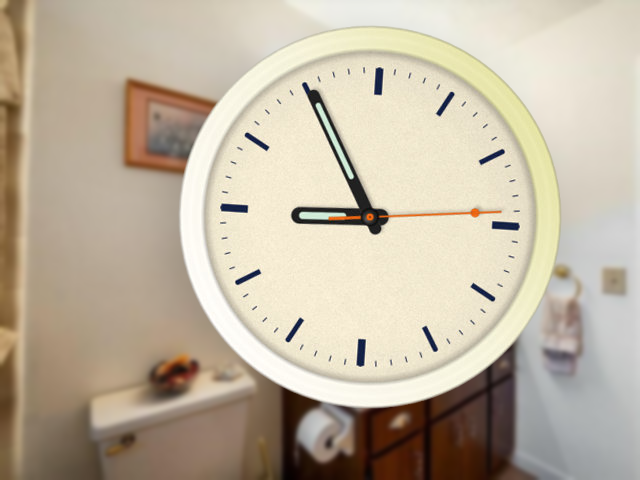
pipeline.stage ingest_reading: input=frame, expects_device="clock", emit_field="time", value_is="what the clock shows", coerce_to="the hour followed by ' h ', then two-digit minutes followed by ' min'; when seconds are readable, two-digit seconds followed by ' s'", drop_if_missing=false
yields 8 h 55 min 14 s
